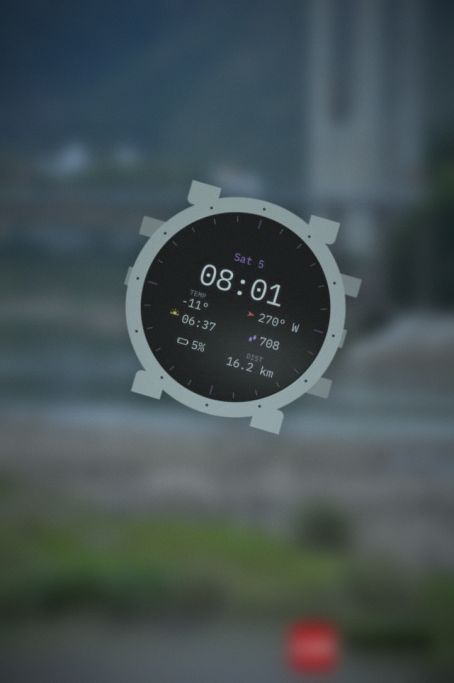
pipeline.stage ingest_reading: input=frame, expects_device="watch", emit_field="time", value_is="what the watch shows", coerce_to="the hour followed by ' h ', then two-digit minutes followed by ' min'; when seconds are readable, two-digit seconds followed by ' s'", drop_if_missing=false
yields 8 h 01 min
